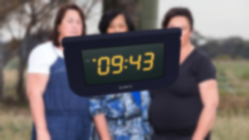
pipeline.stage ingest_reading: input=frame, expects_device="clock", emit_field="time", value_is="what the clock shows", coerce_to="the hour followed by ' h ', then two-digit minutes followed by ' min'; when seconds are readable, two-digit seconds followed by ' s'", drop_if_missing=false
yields 9 h 43 min
